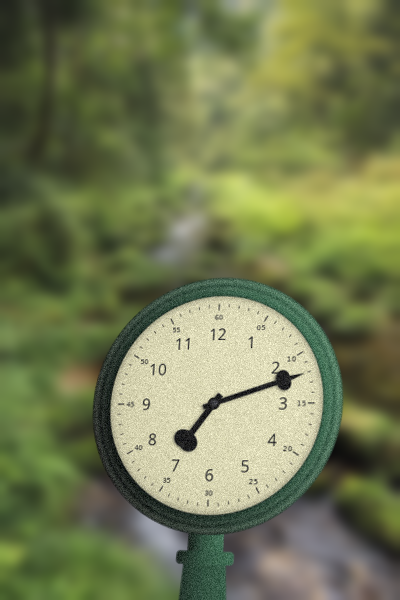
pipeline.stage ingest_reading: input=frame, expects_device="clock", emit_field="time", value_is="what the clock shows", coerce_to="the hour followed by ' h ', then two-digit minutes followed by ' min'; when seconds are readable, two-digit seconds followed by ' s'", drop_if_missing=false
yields 7 h 12 min
